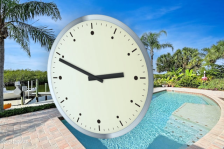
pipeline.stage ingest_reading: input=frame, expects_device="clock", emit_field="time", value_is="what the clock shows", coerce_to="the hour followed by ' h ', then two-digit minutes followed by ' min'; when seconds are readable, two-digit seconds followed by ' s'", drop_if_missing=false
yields 2 h 49 min
